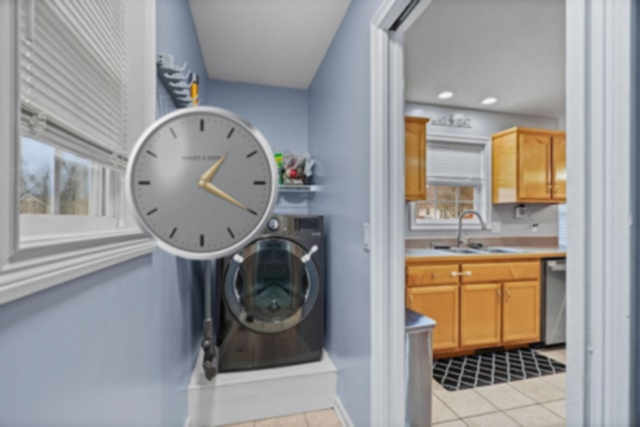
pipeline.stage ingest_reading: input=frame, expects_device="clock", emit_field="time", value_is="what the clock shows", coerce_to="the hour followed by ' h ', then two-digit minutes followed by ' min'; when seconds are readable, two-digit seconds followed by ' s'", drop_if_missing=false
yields 1 h 20 min
